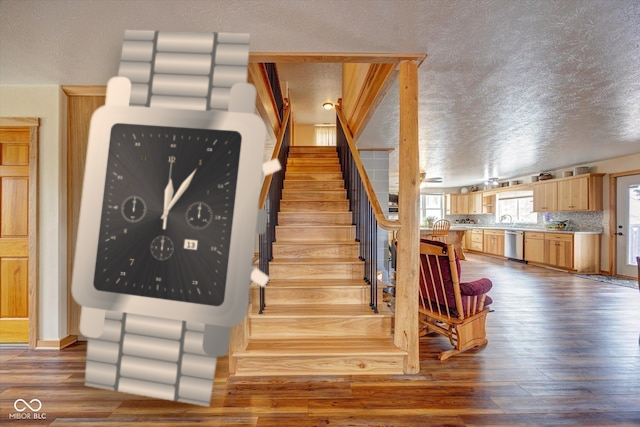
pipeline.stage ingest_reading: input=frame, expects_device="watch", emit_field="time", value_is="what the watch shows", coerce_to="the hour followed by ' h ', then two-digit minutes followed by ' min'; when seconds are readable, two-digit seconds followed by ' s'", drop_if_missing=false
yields 12 h 05 min
